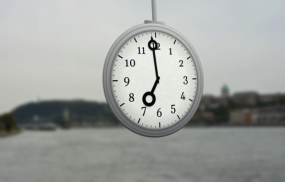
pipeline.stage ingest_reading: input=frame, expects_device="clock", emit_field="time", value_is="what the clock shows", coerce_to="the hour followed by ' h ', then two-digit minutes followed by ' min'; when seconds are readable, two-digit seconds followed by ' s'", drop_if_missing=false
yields 6 h 59 min
